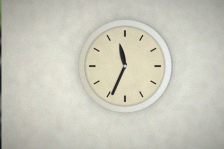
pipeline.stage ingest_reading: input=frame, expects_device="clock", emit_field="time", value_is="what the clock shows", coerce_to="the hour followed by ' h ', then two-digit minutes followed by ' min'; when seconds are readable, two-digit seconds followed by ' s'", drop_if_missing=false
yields 11 h 34 min
